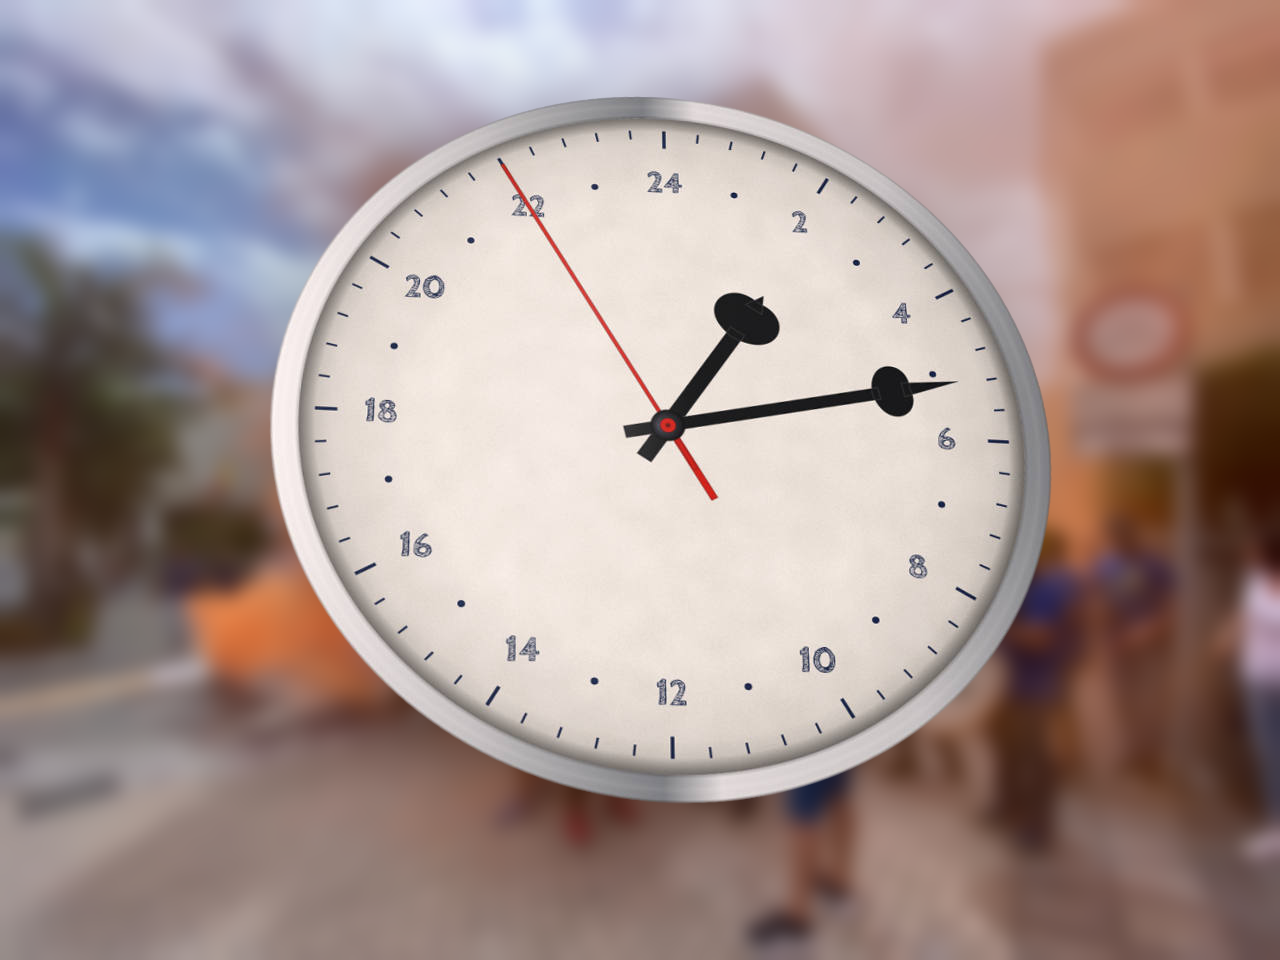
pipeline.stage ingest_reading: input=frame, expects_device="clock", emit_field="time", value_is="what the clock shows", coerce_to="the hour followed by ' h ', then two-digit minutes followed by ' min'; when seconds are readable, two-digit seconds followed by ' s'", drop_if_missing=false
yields 2 h 12 min 55 s
